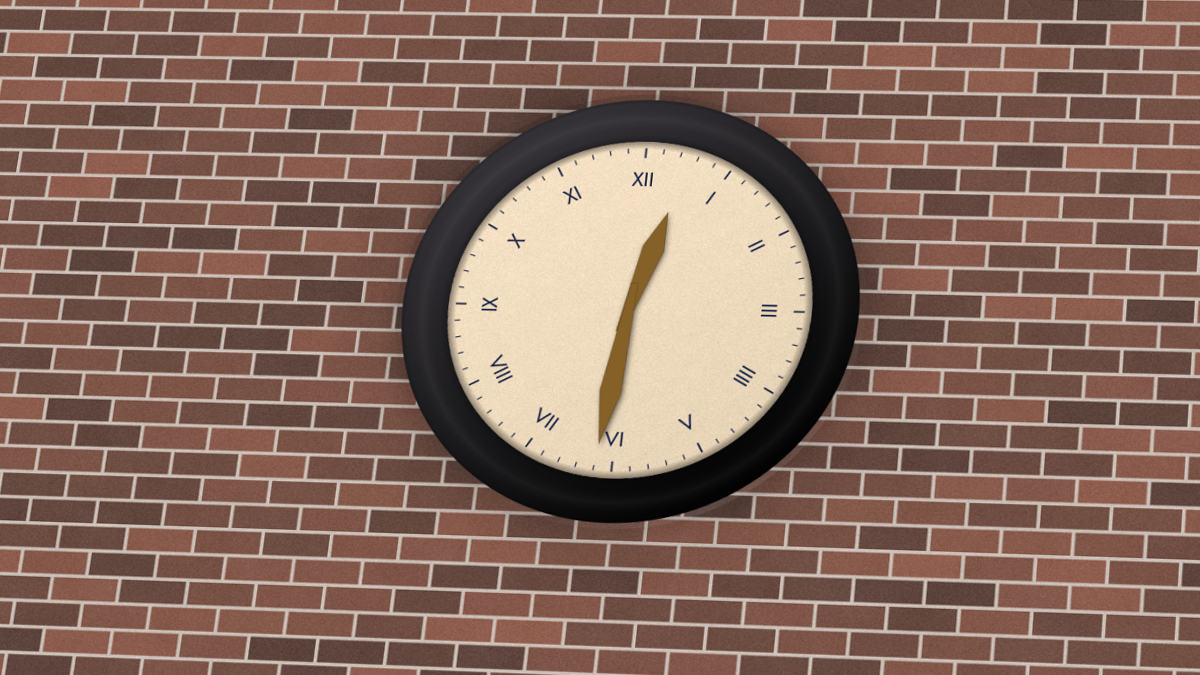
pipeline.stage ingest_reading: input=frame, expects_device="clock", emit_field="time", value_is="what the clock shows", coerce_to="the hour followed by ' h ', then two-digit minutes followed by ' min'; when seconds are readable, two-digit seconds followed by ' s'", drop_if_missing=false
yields 12 h 31 min
